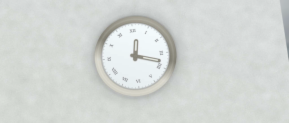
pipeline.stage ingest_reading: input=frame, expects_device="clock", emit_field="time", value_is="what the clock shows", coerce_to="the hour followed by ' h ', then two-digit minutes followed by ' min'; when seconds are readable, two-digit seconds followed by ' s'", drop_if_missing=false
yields 12 h 18 min
